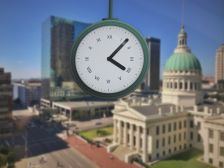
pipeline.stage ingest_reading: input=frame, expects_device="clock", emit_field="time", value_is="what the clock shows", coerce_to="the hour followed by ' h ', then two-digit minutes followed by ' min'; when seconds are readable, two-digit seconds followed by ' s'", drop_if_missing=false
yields 4 h 07 min
